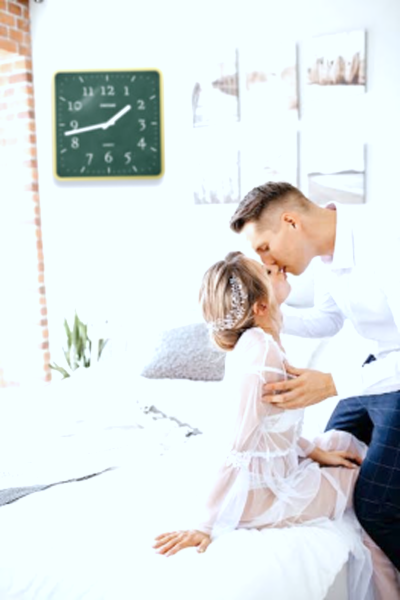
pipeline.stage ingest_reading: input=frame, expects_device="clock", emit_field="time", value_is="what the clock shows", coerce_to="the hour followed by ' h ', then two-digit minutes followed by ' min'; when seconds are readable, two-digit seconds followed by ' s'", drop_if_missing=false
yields 1 h 43 min
